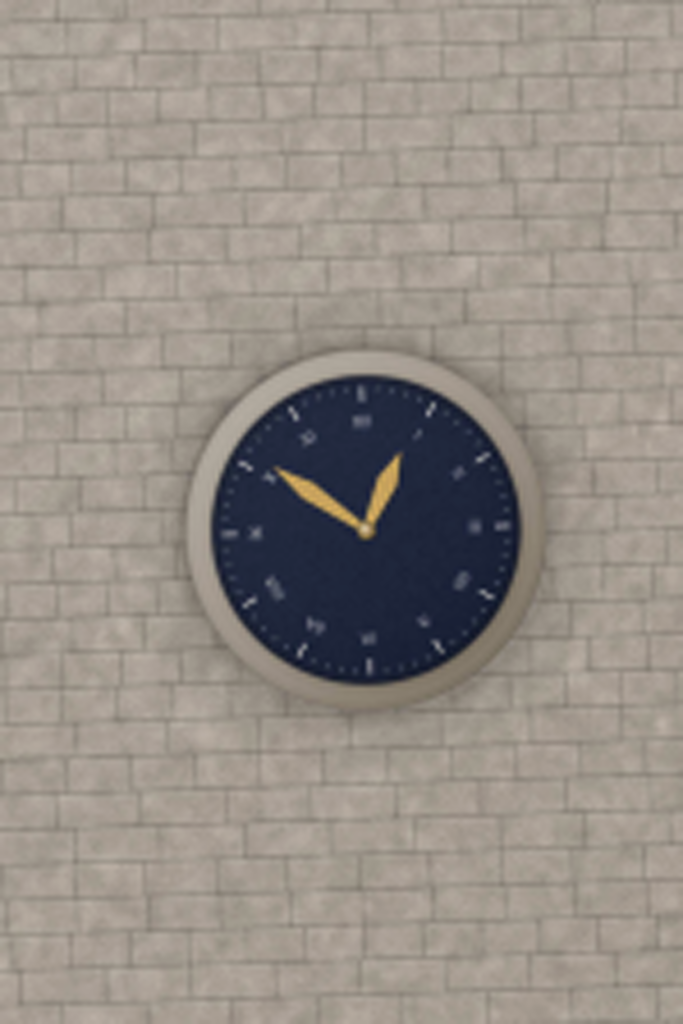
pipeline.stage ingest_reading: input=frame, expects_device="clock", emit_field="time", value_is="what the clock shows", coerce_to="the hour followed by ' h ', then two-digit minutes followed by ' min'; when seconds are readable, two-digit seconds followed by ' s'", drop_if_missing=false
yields 12 h 51 min
